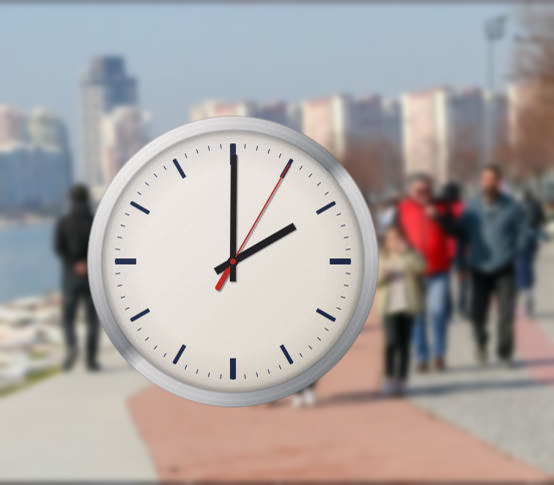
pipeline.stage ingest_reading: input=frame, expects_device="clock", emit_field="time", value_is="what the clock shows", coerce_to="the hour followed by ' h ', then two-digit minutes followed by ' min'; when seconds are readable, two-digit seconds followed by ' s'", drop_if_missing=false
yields 2 h 00 min 05 s
